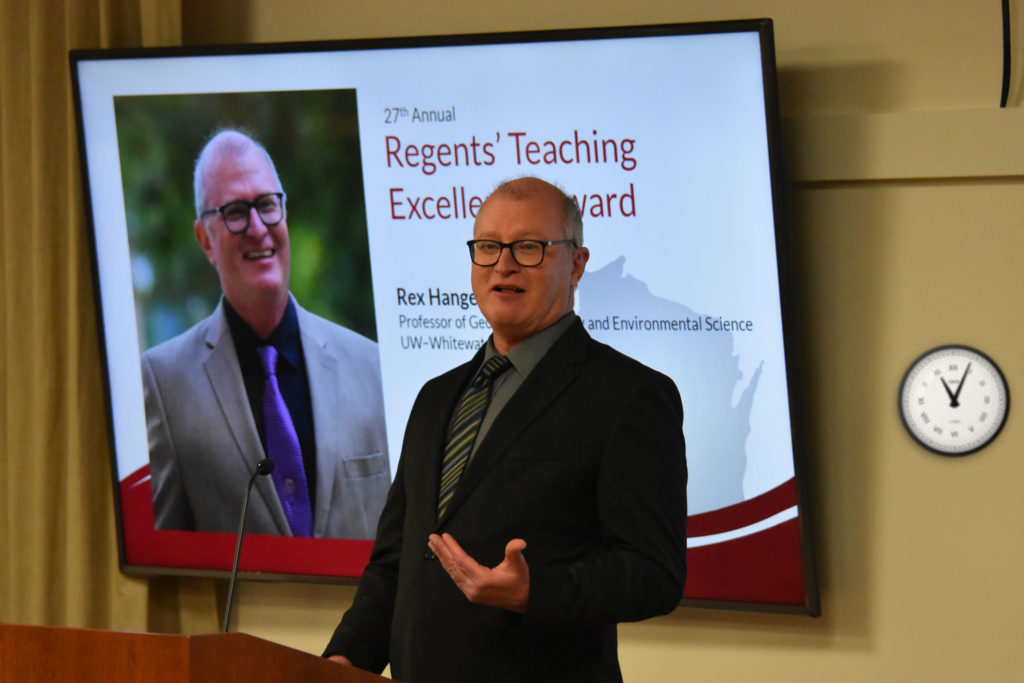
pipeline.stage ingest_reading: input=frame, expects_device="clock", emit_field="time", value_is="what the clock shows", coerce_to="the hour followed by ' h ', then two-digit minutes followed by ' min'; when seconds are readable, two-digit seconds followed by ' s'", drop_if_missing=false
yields 11 h 04 min
